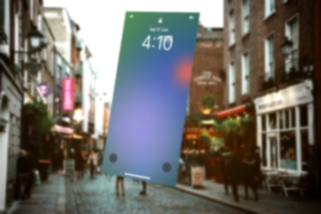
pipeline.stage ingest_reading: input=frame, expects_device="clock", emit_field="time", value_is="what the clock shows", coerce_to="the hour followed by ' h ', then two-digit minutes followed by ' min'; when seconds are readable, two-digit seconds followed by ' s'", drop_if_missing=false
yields 4 h 10 min
